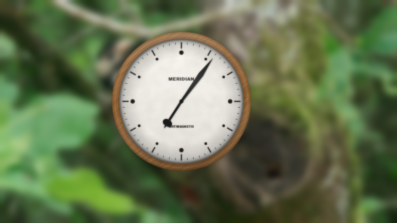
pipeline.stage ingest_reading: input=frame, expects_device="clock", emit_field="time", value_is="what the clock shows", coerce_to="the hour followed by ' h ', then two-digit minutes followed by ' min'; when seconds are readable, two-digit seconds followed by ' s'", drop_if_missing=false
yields 7 h 06 min
